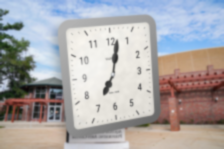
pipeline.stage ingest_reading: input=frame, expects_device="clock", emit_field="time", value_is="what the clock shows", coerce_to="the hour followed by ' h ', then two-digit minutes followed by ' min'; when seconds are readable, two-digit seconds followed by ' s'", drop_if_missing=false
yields 7 h 02 min
